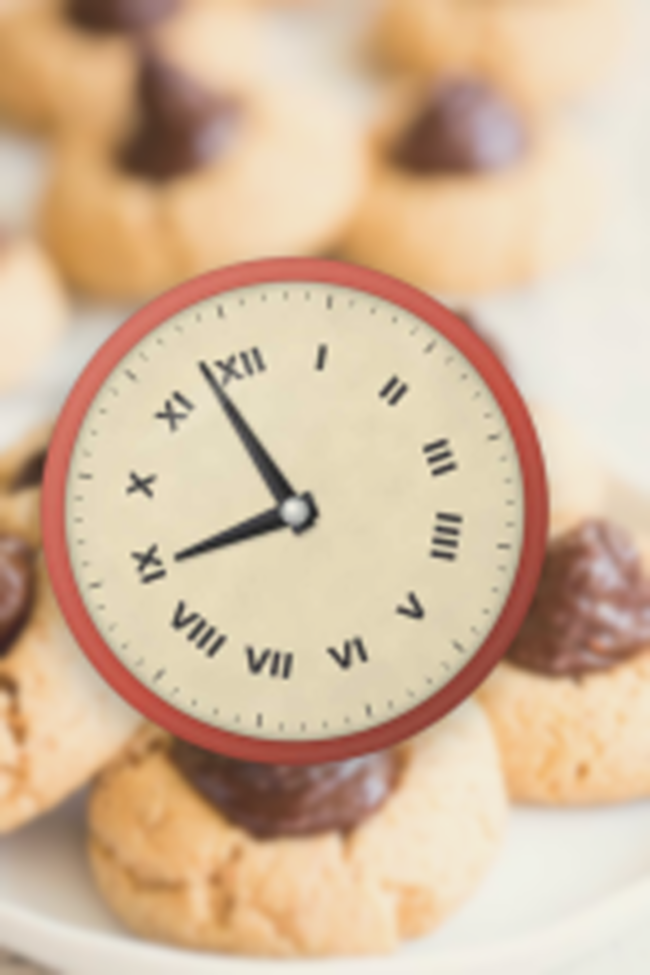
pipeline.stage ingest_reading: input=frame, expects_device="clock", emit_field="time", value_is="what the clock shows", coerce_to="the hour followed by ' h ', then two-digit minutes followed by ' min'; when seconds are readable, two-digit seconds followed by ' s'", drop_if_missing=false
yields 8 h 58 min
